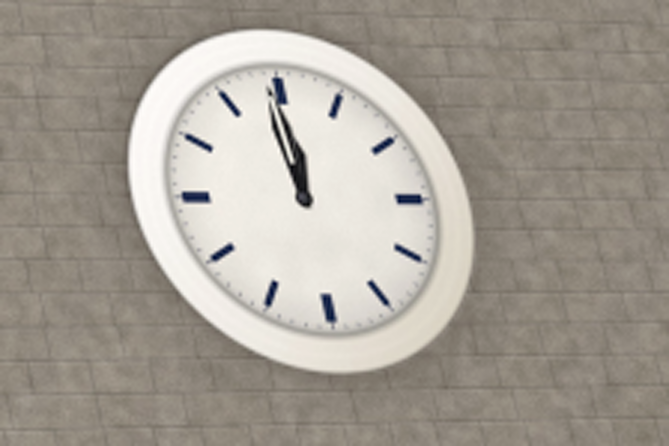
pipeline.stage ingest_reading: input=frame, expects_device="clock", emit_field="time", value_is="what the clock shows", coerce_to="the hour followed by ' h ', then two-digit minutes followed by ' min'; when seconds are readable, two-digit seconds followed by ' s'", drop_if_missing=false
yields 11 h 59 min
